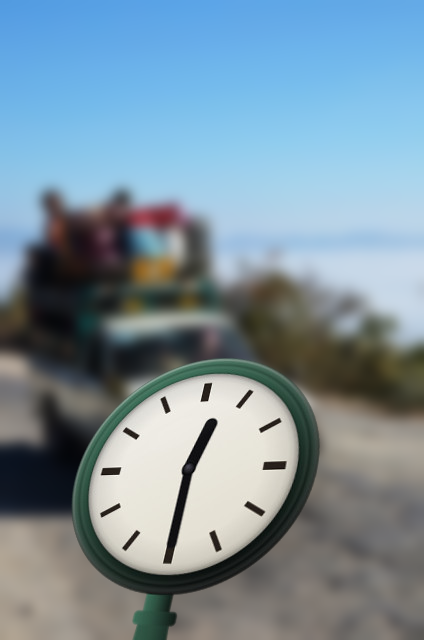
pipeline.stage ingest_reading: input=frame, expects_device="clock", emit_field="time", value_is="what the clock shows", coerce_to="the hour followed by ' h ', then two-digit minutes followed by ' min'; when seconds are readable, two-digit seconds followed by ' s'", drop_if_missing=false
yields 12 h 30 min
